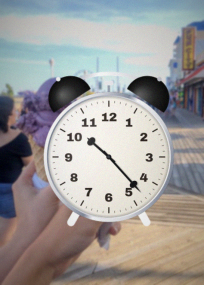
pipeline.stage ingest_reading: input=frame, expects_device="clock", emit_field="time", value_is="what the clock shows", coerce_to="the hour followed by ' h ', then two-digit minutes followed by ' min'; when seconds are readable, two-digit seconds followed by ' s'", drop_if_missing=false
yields 10 h 23 min
